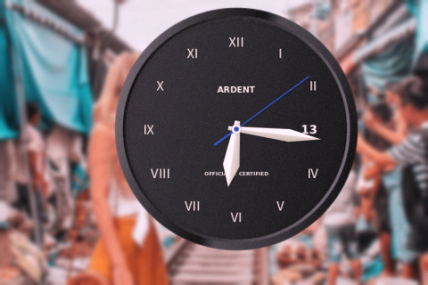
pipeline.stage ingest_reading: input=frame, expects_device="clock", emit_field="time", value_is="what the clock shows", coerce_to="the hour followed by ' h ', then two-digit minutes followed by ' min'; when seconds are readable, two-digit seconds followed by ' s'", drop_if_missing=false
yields 6 h 16 min 09 s
